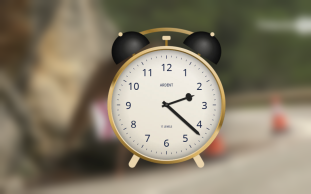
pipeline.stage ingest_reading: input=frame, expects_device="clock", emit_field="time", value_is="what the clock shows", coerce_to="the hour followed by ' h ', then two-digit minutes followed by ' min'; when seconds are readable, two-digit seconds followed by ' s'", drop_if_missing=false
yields 2 h 22 min
